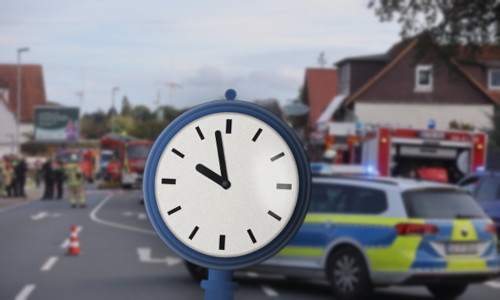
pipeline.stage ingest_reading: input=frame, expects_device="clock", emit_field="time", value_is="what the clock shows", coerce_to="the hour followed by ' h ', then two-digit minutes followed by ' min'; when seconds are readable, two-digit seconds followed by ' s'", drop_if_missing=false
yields 9 h 58 min
